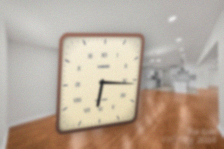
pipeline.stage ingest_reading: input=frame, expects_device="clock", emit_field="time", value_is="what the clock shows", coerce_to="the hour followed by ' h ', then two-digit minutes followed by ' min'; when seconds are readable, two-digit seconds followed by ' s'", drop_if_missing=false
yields 6 h 16 min
